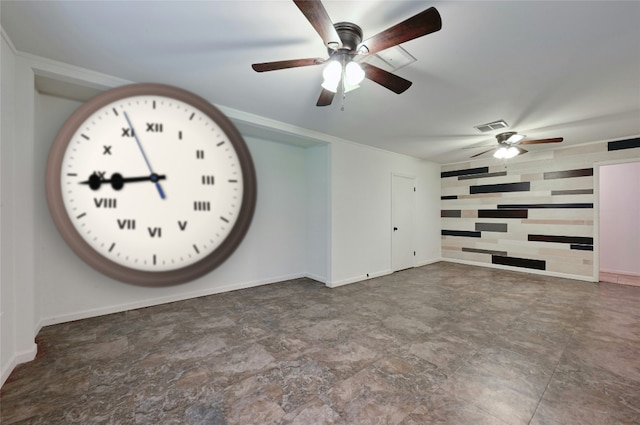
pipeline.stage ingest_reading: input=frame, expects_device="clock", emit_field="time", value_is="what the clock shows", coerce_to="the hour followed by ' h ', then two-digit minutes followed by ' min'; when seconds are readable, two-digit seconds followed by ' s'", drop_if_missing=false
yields 8 h 43 min 56 s
